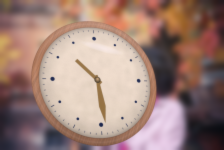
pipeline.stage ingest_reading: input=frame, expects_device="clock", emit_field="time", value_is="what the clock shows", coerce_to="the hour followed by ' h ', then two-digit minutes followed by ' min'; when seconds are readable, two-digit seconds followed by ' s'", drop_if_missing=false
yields 10 h 29 min
